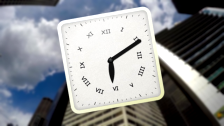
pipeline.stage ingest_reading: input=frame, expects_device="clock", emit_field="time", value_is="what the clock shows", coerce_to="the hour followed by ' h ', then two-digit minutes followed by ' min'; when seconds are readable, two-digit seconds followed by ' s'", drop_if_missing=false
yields 6 h 11 min
